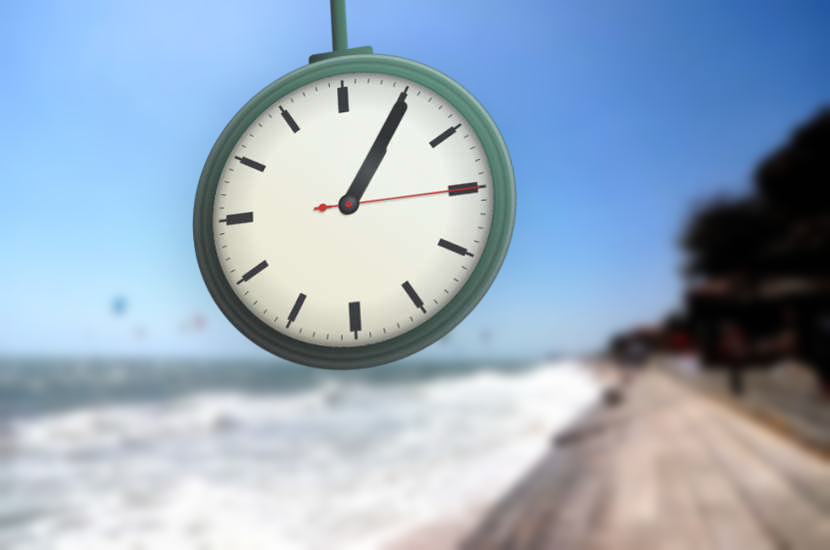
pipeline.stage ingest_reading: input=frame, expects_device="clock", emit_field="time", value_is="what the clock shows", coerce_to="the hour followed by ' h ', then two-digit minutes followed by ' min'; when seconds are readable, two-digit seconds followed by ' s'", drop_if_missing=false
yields 1 h 05 min 15 s
